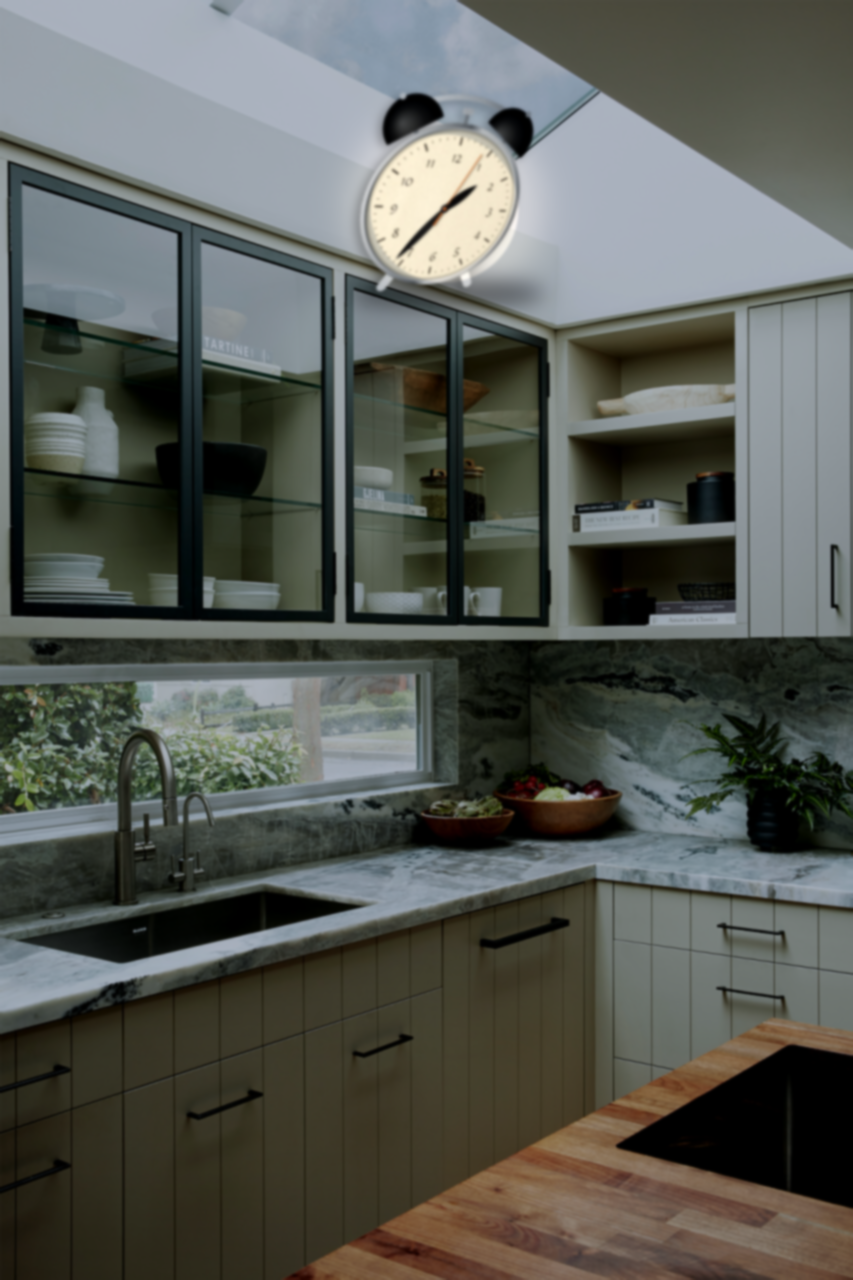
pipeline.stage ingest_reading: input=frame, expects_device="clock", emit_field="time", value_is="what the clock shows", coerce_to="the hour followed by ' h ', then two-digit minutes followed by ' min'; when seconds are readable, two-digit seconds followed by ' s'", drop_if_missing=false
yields 1 h 36 min 04 s
